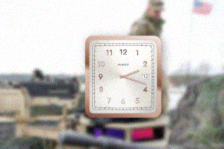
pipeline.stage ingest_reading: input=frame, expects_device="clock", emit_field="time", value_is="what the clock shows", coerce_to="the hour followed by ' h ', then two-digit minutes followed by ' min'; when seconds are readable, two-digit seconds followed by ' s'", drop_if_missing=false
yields 2 h 18 min
